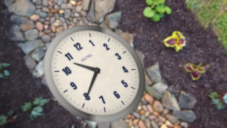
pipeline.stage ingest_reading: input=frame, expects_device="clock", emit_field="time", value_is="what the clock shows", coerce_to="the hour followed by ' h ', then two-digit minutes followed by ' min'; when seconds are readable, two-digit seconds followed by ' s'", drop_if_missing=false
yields 10 h 40 min
